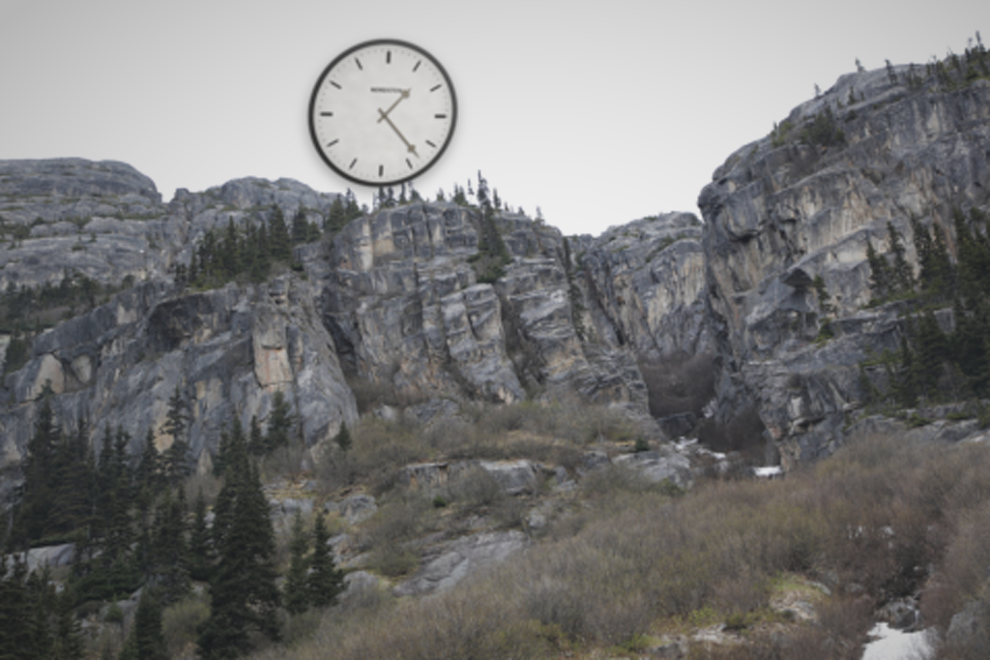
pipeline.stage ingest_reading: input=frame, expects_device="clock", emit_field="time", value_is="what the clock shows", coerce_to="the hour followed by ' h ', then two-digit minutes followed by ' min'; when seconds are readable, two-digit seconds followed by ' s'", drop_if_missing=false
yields 1 h 23 min
